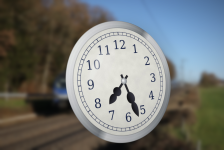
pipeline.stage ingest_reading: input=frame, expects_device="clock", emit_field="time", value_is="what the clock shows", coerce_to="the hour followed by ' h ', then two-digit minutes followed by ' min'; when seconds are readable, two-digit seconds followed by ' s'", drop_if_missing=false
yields 7 h 27 min
